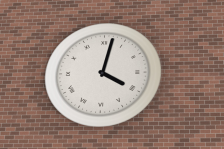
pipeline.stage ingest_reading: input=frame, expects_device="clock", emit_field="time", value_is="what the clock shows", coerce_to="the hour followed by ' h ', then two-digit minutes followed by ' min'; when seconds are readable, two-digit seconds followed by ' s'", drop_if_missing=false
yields 4 h 02 min
